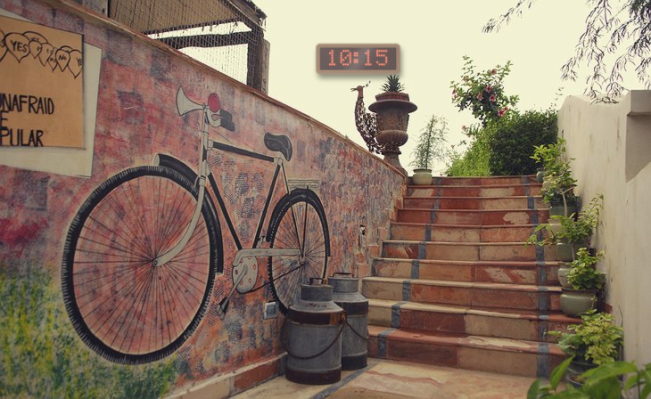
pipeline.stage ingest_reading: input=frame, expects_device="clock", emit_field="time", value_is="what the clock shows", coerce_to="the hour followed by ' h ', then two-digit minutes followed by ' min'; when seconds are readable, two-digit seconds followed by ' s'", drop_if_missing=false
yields 10 h 15 min
